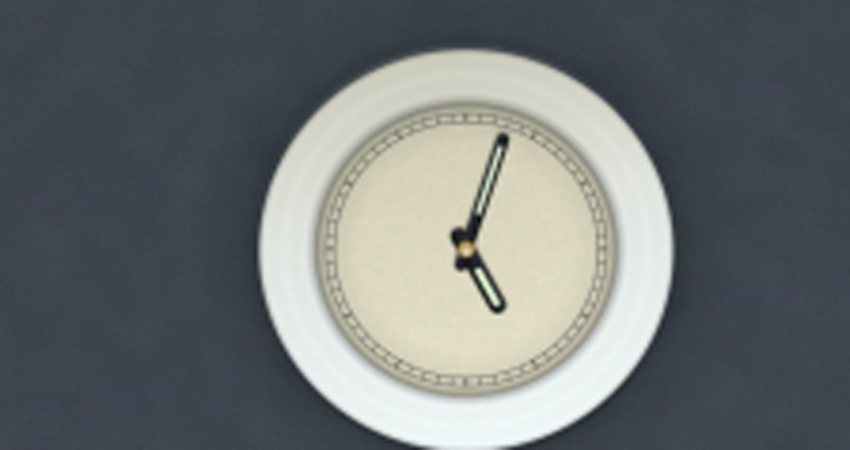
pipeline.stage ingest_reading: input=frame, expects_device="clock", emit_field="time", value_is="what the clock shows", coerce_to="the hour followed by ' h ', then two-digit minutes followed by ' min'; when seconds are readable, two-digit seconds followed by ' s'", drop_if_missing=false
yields 5 h 03 min
